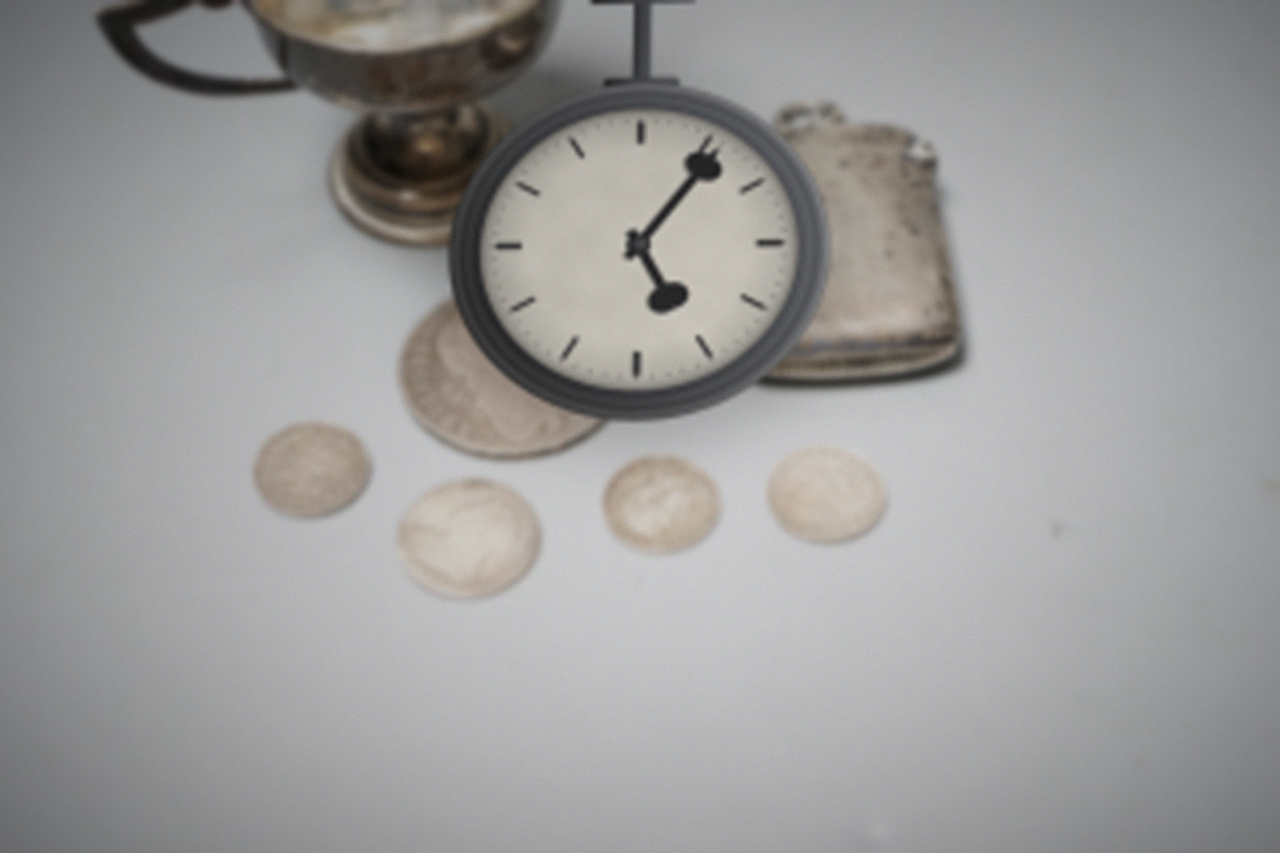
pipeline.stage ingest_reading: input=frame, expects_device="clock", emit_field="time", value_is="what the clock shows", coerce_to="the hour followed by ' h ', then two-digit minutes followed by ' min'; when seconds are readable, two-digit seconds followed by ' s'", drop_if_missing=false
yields 5 h 06 min
